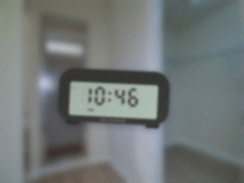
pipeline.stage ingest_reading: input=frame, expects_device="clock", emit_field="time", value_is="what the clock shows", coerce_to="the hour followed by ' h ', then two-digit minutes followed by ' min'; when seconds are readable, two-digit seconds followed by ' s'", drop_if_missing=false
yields 10 h 46 min
